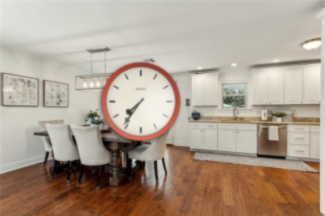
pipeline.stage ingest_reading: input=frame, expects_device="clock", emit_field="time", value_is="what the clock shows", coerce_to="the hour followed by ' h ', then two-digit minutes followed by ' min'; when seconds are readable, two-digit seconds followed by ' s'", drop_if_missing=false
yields 7 h 36 min
